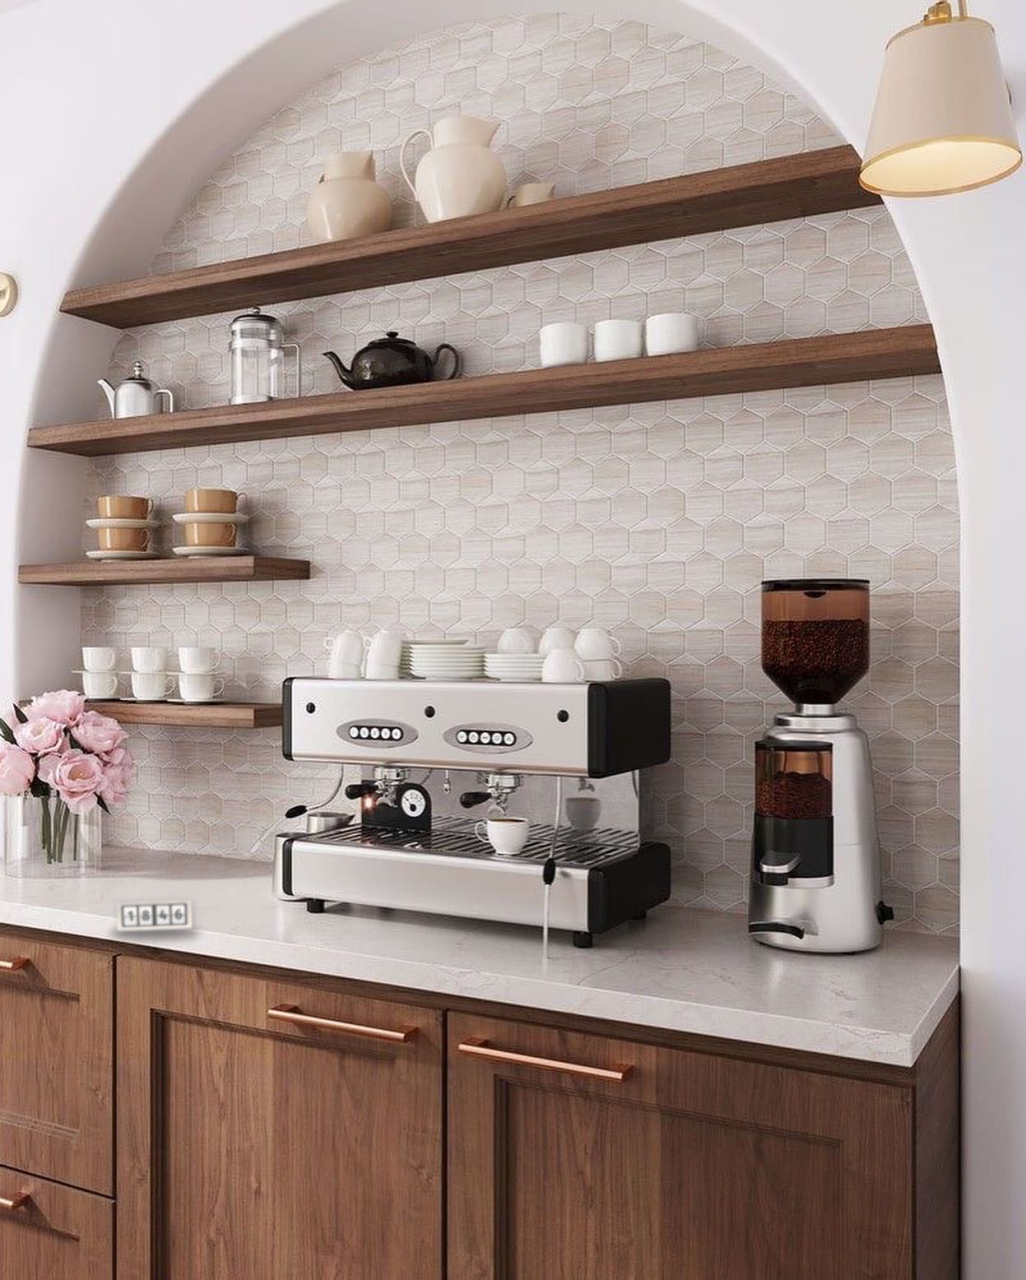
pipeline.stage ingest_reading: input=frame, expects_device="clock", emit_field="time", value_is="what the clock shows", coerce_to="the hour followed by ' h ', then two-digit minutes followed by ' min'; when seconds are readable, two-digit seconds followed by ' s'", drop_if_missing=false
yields 18 h 46 min
